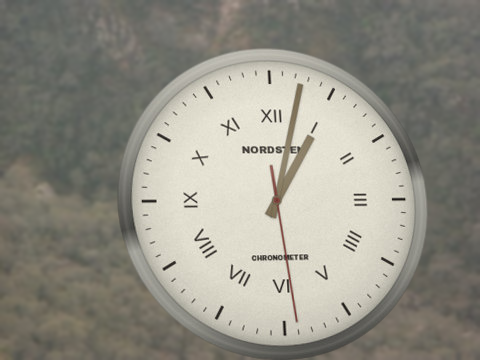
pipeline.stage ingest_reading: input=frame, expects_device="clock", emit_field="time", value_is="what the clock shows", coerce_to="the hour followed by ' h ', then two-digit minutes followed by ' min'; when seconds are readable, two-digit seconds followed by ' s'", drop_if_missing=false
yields 1 h 02 min 29 s
